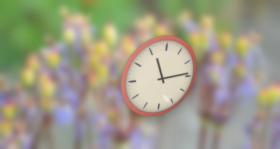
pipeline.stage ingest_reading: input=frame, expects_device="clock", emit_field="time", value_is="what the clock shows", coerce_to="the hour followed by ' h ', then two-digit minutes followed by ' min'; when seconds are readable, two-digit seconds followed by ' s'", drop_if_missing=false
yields 11 h 14 min
